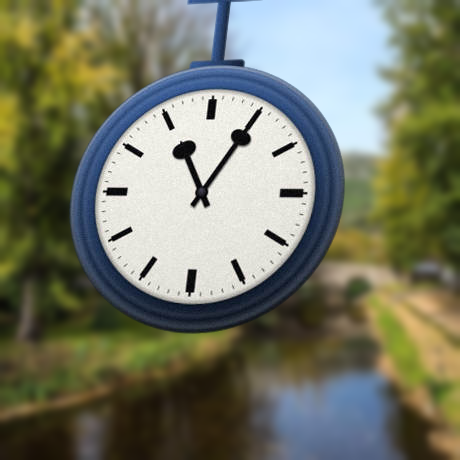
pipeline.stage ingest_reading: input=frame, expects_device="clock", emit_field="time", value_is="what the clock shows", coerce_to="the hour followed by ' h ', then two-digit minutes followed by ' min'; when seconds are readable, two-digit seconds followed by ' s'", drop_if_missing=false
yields 11 h 05 min
